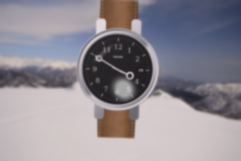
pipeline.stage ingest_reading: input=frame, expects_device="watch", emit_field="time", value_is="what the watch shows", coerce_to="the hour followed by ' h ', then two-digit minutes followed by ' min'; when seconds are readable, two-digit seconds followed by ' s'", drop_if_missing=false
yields 3 h 50 min
